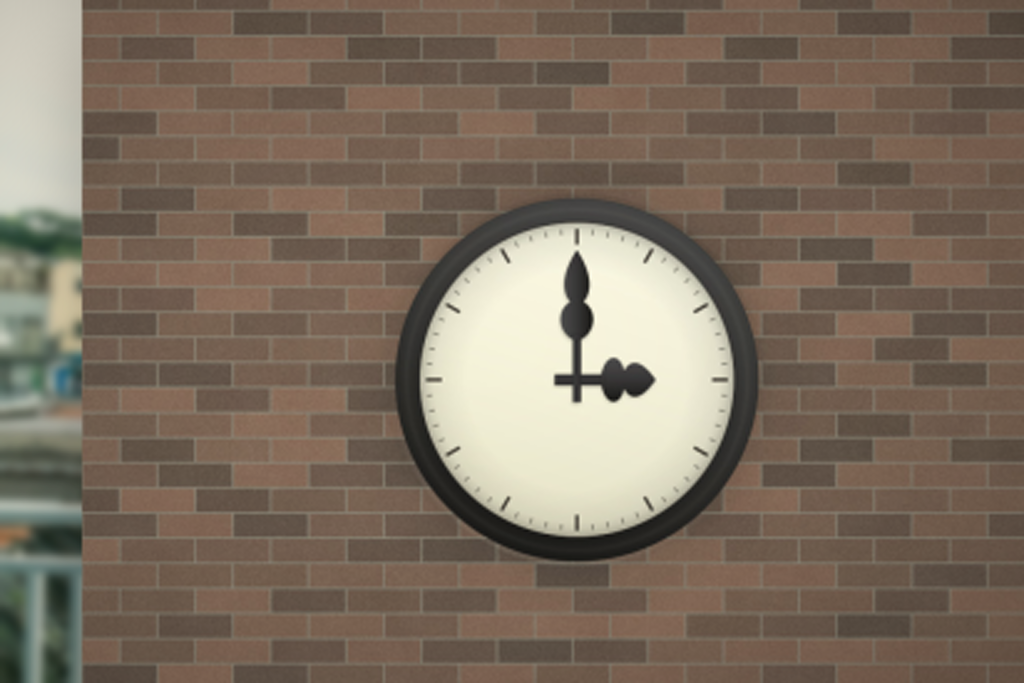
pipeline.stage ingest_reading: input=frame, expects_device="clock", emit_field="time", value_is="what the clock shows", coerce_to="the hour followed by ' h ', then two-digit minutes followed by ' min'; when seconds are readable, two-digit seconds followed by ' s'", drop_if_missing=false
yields 3 h 00 min
